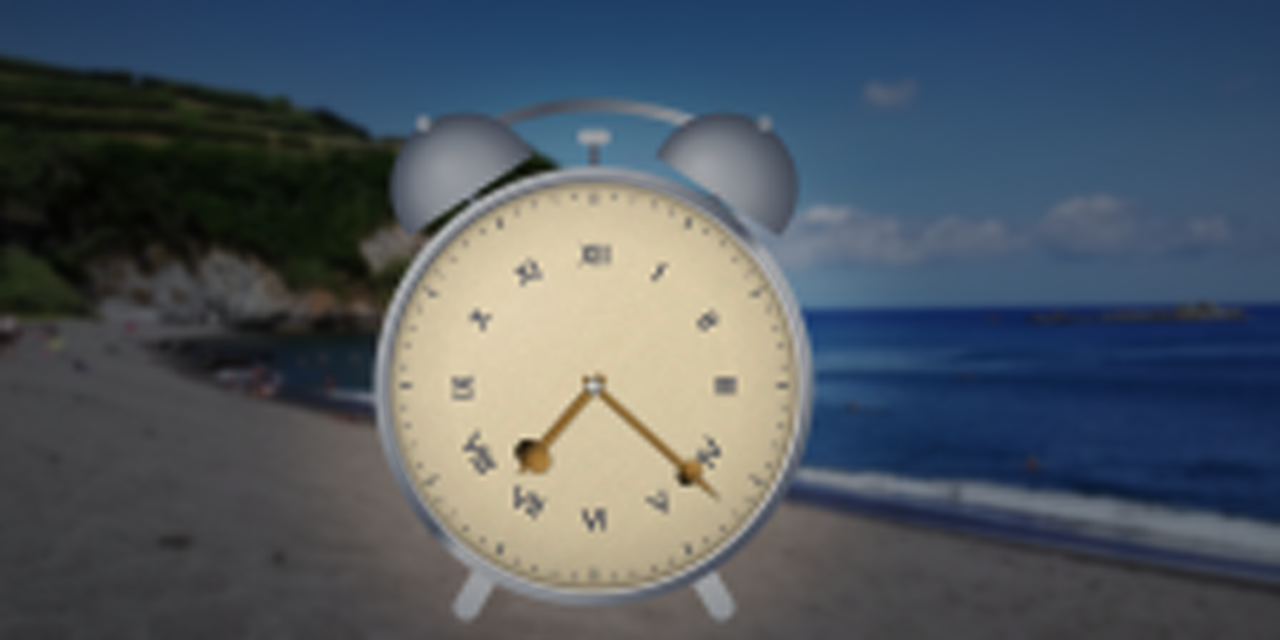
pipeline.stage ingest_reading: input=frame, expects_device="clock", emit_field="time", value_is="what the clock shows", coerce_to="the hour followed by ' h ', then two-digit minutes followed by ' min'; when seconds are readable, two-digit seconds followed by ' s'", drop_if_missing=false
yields 7 h 22 min
